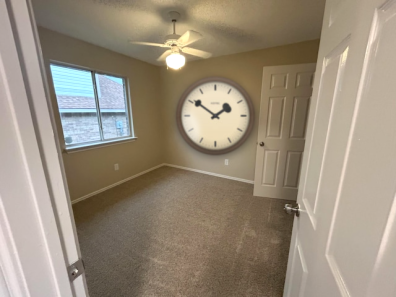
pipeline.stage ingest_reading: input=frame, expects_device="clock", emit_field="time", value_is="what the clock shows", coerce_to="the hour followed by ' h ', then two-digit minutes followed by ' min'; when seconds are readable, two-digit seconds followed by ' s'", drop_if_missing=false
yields 1 h 51 min
